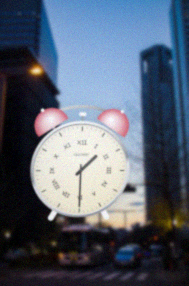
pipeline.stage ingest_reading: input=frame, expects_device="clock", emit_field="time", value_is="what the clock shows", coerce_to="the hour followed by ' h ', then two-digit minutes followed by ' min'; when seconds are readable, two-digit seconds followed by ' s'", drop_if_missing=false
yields 1 h 30 min
